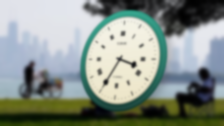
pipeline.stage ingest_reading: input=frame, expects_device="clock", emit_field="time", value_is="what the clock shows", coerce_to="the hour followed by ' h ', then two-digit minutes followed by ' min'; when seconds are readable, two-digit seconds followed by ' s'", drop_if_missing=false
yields 3 h 35 min
